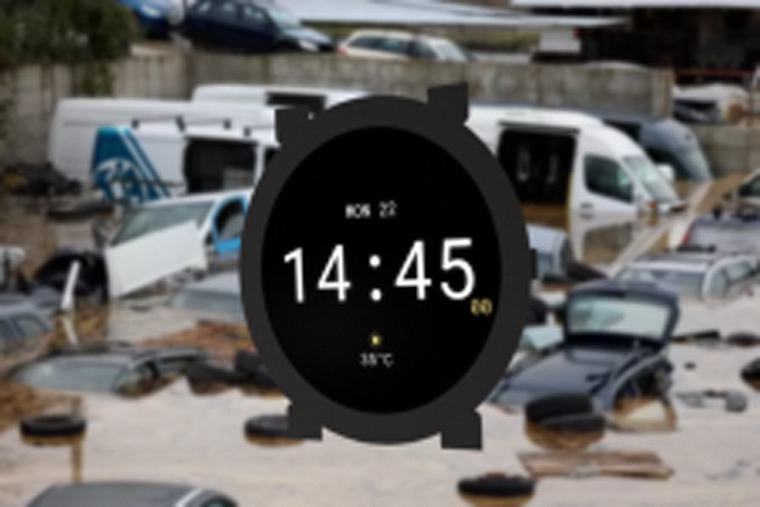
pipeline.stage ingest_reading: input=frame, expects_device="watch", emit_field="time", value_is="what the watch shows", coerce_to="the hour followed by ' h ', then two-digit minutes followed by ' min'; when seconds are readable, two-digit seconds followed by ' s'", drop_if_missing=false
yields 14 h 45 min
